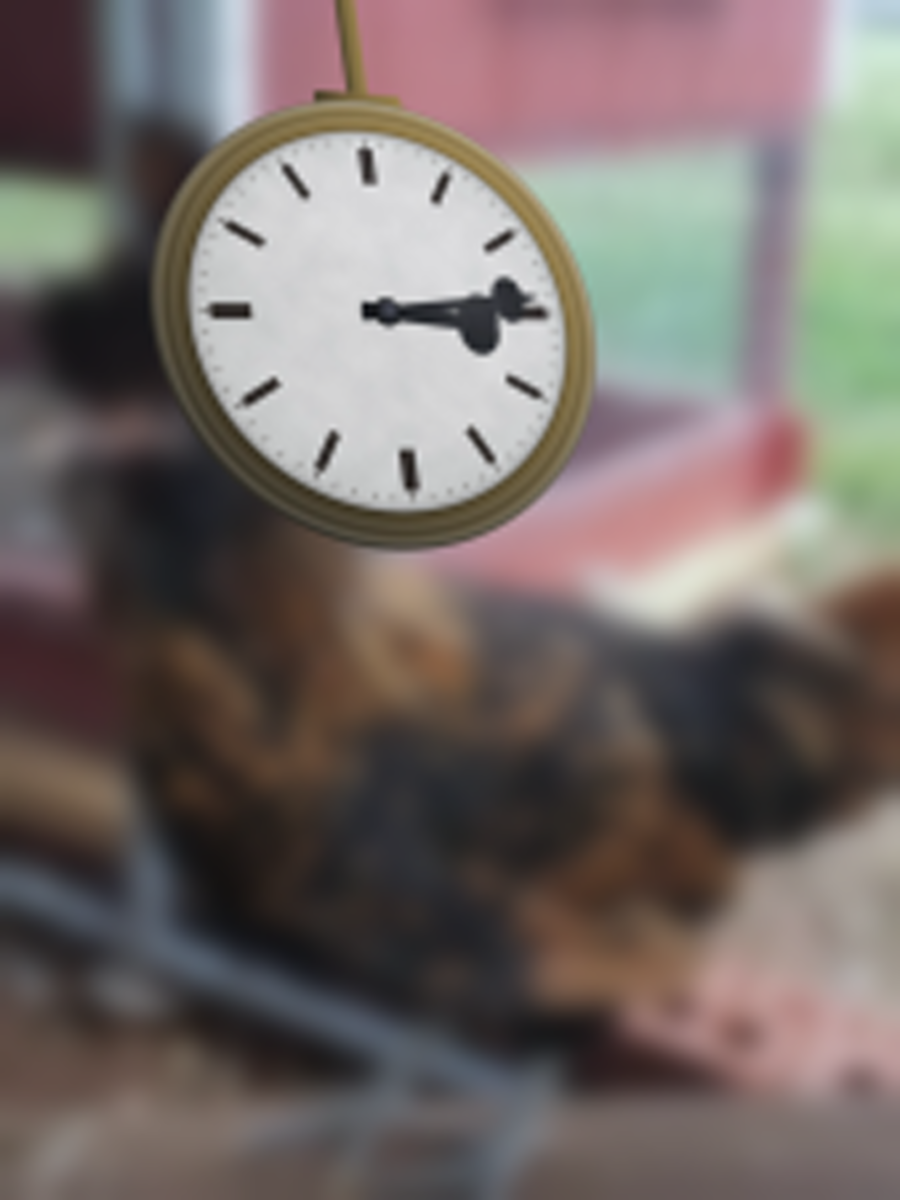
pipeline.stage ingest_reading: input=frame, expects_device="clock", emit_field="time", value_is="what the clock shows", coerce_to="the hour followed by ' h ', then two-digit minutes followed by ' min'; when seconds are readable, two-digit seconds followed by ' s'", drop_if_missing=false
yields 3 h 14 min
